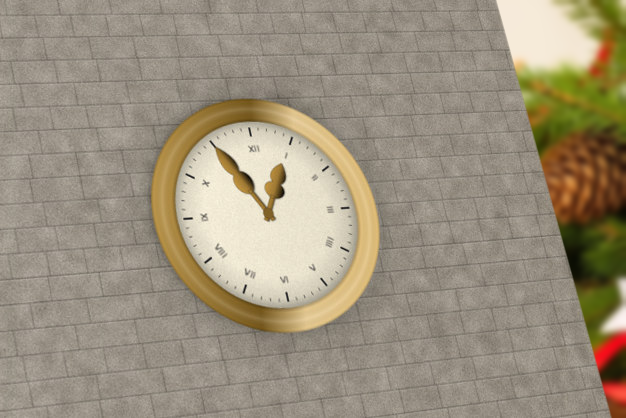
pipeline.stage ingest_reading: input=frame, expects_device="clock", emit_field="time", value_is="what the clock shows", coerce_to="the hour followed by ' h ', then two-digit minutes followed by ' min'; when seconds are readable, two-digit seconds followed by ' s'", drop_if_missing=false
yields 12 h 55 min
